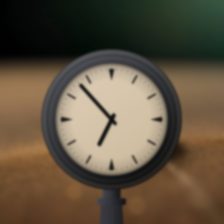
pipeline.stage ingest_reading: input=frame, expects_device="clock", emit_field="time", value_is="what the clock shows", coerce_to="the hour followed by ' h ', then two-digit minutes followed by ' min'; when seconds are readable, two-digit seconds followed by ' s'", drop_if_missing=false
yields 6 h 53 min
